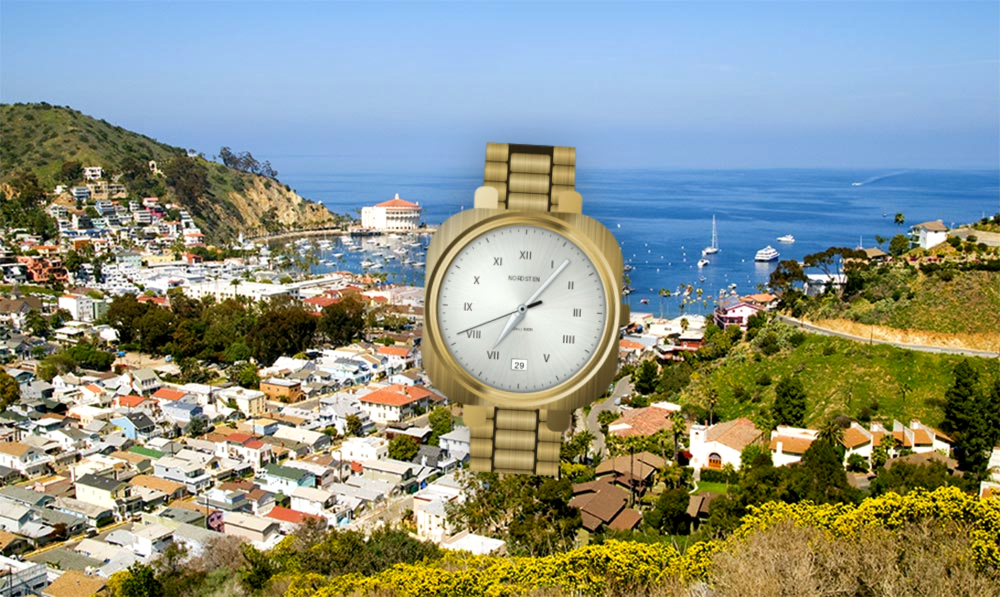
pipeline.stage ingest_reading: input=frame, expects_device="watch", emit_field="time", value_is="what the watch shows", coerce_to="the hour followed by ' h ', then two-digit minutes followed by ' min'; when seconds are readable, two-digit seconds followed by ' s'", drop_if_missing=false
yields 7 h 06 min 41 s
